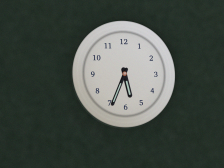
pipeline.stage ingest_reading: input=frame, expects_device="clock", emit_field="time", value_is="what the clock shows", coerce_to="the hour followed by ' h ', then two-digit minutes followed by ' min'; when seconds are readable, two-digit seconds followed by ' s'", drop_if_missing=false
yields 5 h 34 min
